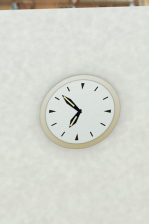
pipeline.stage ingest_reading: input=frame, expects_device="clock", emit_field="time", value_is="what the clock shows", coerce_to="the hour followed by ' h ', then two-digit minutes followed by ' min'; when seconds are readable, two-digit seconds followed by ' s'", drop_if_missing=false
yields 6 h 52 min
